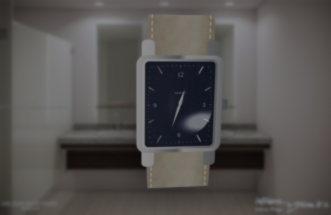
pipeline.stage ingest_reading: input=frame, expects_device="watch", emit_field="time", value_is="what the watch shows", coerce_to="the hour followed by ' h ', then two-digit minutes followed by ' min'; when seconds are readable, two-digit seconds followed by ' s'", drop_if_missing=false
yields 12 h 33 min
